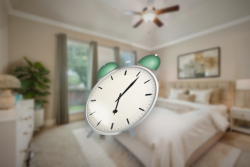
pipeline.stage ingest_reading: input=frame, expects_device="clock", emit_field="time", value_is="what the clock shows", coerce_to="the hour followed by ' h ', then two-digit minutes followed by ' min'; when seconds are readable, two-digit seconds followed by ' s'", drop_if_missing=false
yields 6 h 06 min
